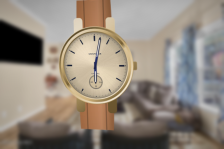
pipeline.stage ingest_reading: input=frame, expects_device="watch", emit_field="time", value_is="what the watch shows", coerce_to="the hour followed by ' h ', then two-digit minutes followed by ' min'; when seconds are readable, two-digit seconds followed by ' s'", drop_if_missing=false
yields 6 h 02 min
